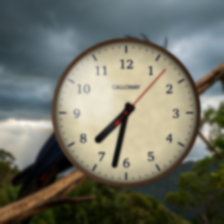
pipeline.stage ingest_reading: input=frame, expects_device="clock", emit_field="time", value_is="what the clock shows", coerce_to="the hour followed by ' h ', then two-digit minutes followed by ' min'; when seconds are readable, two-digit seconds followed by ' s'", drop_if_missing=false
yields 7 h 32 min 07 s
